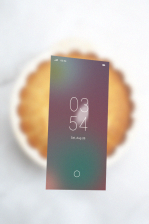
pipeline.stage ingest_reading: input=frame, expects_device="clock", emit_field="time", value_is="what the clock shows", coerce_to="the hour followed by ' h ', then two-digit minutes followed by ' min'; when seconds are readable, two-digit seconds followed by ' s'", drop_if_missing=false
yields 3 h 54 min
